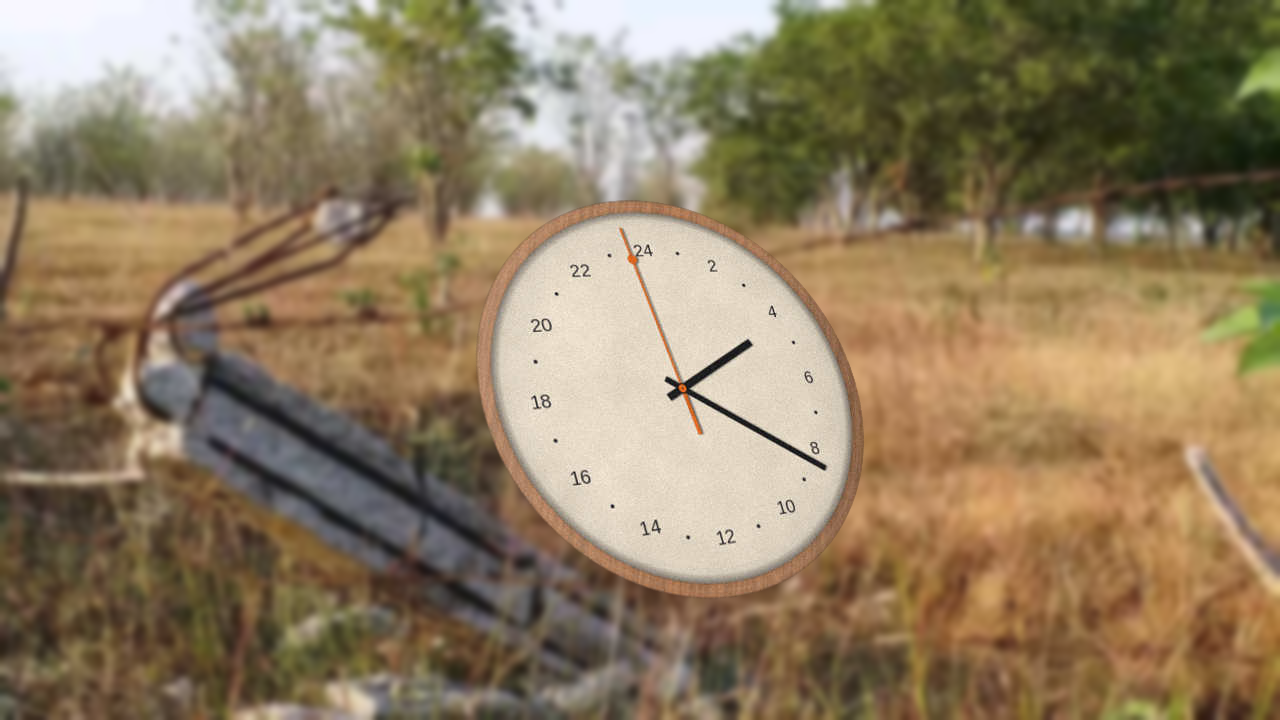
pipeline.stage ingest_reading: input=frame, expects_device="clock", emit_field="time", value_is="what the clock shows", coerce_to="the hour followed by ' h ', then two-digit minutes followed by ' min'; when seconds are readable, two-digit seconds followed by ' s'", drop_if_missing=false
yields 4 h 20 min 59 s
